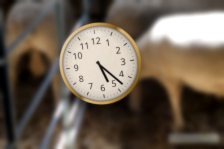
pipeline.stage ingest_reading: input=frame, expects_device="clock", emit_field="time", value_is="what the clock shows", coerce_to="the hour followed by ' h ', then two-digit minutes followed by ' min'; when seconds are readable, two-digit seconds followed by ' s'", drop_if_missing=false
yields 5 h 23 min
